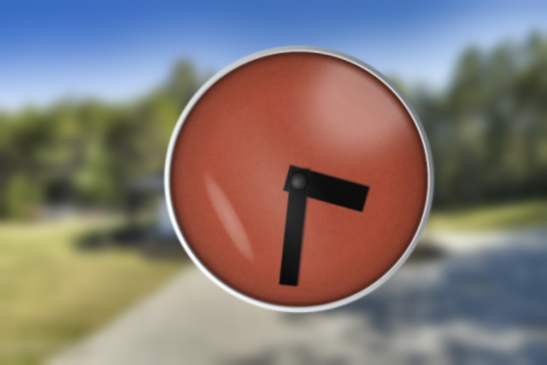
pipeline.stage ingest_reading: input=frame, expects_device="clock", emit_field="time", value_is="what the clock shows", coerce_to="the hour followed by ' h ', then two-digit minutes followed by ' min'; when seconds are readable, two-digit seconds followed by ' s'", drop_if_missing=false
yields 3 h 31 min
